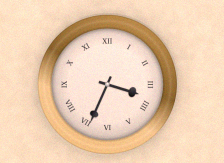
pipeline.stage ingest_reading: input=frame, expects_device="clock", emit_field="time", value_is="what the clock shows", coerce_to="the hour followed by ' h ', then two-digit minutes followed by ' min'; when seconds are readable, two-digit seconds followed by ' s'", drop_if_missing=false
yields 3 h 34 min
